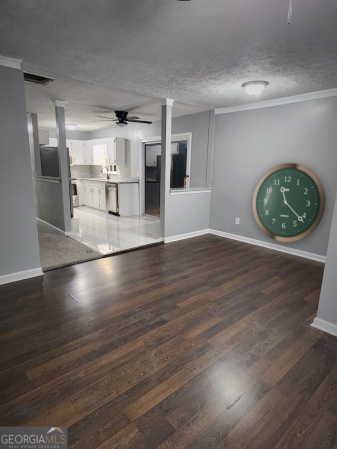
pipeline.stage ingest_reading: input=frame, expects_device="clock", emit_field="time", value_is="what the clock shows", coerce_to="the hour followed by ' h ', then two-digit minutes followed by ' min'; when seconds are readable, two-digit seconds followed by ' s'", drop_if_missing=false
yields 11 h 22 min
